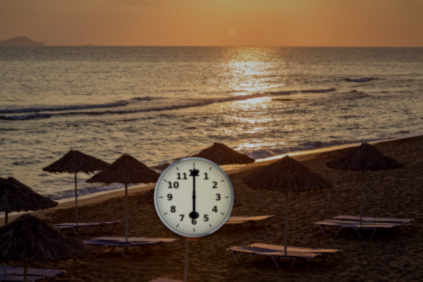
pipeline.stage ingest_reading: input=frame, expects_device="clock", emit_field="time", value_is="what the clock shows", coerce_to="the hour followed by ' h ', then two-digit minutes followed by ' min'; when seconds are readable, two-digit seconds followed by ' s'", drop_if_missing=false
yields 6 h 00 min
